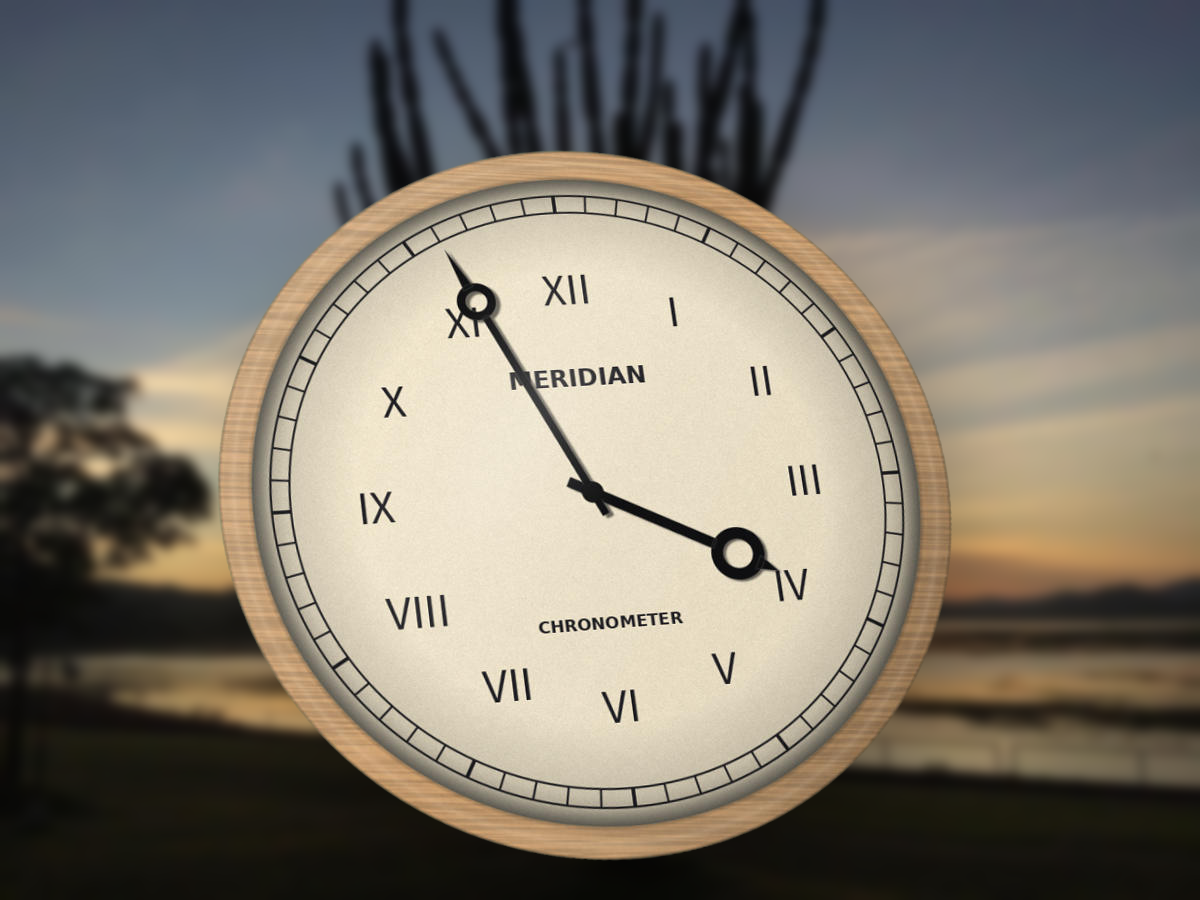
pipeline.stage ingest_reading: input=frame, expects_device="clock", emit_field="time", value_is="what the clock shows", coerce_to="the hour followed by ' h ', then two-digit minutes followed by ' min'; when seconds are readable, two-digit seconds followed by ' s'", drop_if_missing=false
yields 3 h 56 min
